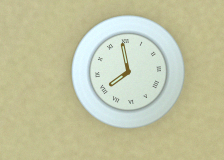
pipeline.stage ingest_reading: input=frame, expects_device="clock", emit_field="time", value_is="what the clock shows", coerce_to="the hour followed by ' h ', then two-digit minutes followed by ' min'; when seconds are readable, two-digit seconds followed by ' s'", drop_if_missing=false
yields 7 h 59 min
